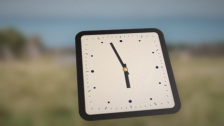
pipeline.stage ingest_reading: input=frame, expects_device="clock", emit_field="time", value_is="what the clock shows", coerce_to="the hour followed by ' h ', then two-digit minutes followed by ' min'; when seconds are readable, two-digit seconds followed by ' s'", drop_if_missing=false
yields 5 h 57 min
